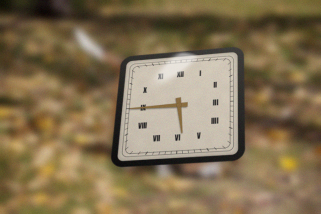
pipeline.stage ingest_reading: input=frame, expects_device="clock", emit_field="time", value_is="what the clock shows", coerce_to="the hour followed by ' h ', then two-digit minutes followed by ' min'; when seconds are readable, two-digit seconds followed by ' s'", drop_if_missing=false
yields 5 h 45 min
